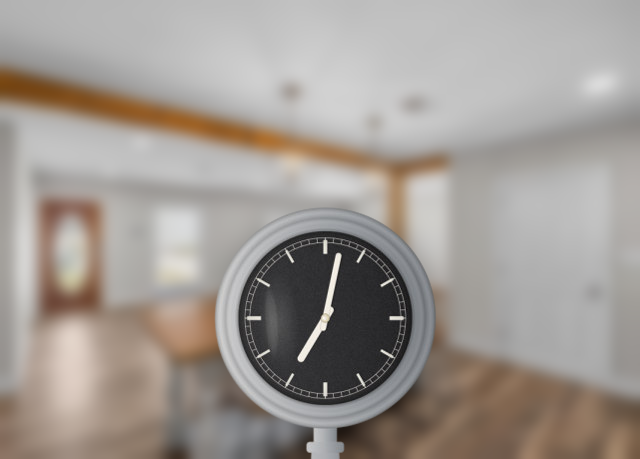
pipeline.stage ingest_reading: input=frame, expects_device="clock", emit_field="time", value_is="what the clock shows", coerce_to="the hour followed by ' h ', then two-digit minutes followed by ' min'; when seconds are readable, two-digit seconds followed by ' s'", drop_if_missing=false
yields 7 h 02 min
